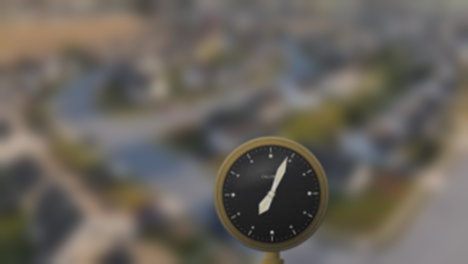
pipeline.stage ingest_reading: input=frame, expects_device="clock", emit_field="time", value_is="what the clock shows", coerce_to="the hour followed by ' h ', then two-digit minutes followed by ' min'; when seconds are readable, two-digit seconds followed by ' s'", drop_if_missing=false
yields 7 h 04 min
